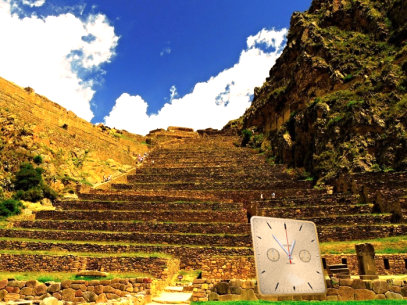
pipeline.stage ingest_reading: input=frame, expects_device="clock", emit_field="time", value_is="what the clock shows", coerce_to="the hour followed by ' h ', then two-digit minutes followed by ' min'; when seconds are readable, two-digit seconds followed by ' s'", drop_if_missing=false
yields 12 h 54 min
